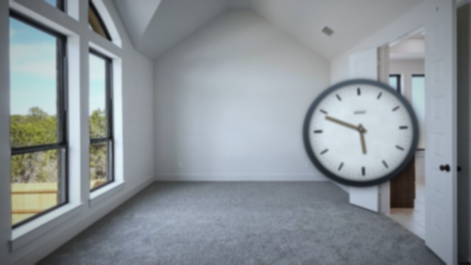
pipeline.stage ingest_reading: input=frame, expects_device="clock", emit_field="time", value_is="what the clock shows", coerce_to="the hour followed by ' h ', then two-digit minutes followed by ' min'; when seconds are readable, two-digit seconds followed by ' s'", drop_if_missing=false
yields 5 h 49 min
